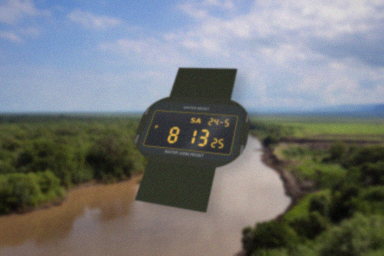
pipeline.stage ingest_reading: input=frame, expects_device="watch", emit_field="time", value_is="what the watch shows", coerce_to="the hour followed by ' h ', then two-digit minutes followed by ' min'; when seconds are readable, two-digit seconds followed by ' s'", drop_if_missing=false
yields 8 h 13 min
